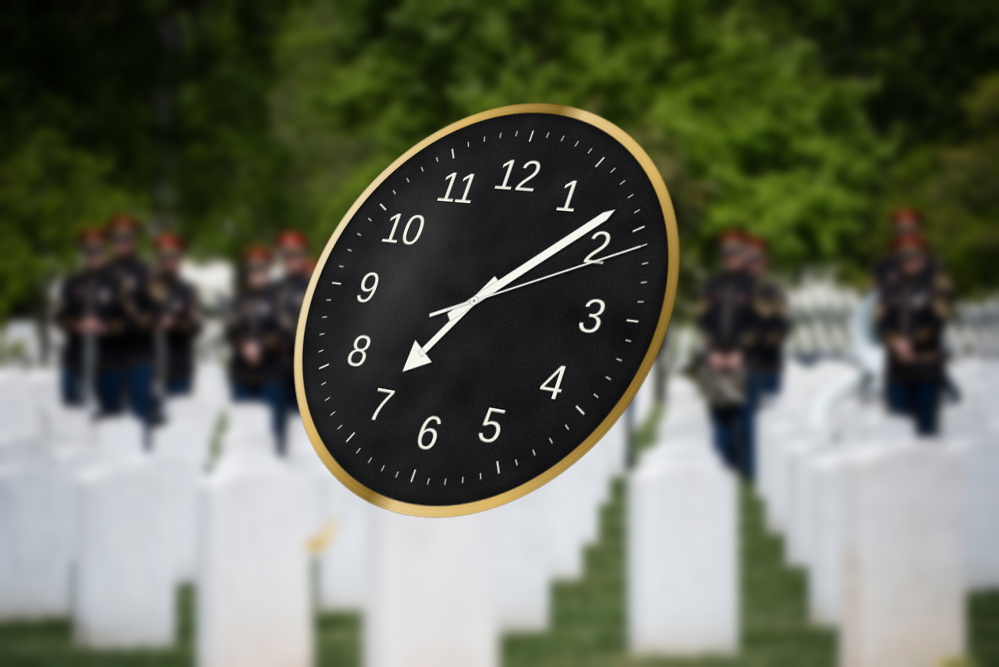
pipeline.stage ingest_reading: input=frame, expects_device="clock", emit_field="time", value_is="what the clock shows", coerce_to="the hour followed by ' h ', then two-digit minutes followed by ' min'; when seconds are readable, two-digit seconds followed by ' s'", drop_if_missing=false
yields 7 h 08 min 11 s
